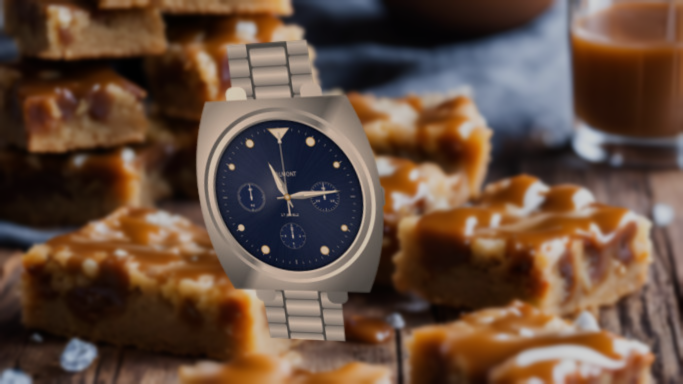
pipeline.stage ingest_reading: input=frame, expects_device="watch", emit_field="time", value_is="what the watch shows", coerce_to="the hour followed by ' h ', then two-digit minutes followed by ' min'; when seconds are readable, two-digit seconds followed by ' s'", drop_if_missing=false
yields 11 h 14 min
